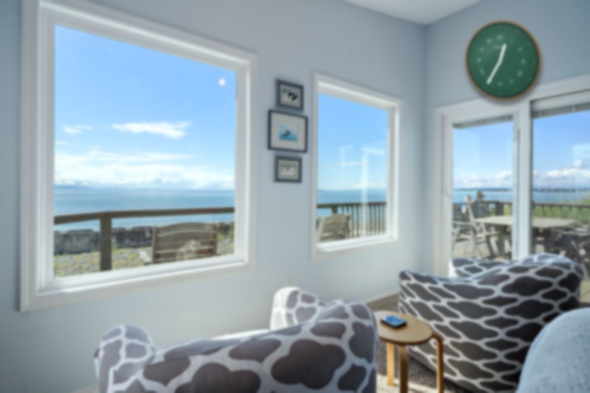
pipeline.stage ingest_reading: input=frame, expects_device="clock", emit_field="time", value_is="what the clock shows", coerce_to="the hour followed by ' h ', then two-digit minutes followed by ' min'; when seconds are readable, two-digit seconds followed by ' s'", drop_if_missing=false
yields 12 h 35 min
